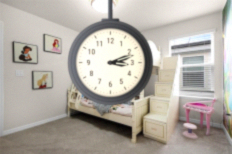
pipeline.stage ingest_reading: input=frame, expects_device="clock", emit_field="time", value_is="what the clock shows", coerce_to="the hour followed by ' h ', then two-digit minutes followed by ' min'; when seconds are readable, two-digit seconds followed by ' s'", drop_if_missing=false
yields 3 h 12 min
